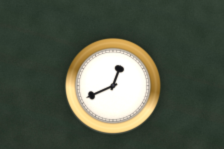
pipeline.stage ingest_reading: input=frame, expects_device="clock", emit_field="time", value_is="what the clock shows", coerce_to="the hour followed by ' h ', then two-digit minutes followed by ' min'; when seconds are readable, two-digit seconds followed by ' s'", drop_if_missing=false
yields 12 h 41 min
